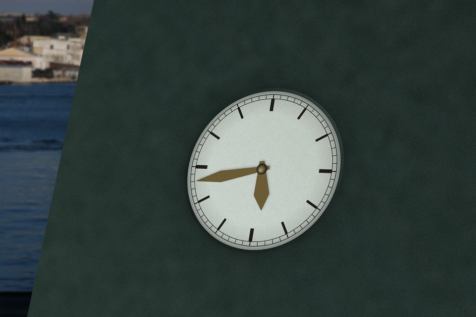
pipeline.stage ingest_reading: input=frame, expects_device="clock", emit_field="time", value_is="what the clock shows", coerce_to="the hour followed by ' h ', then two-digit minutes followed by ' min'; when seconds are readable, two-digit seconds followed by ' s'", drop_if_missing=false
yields 5 h 43 min
